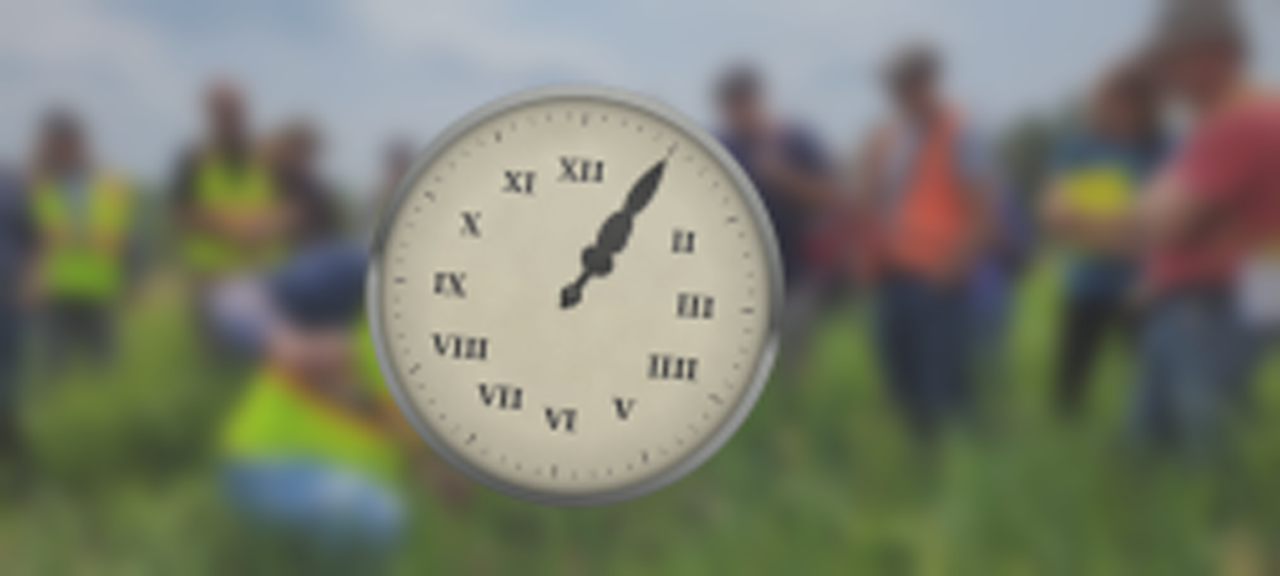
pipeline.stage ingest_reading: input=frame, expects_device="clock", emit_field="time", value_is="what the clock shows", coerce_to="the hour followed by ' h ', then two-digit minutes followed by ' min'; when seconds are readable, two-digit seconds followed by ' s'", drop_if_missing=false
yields 1 h 05 min
